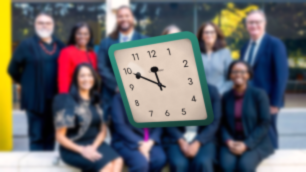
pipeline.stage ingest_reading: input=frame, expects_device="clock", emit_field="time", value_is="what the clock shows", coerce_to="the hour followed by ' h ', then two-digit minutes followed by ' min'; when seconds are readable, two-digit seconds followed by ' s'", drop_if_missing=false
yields 11 h 50 min
